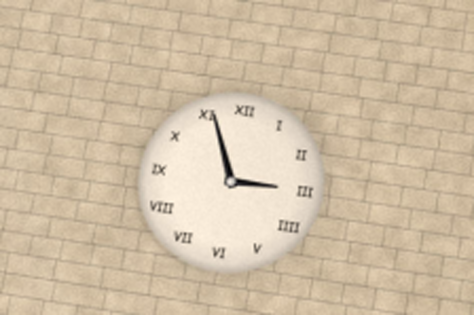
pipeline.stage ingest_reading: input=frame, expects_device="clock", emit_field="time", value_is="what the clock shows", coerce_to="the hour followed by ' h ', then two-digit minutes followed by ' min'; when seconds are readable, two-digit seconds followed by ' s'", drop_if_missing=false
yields 2 h 56 min
